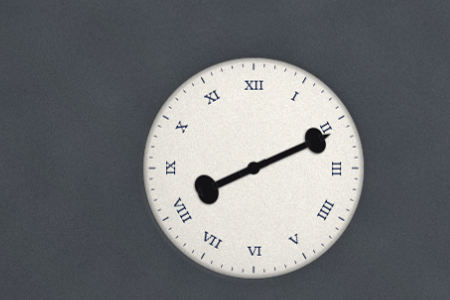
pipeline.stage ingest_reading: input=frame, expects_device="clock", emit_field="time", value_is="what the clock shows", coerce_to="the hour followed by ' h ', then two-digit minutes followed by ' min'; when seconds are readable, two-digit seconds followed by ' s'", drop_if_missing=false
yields 8 h 11 min
